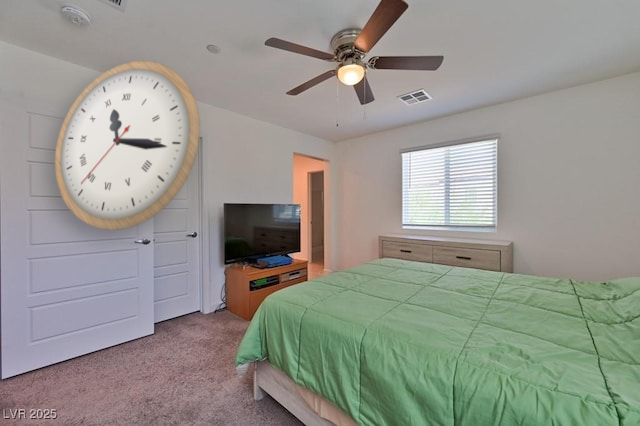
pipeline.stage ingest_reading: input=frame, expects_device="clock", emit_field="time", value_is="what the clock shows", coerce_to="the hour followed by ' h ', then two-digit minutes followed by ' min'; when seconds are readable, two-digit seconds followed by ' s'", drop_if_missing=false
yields 11 h 15 min 36 s
